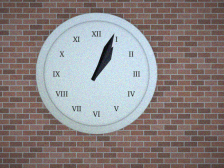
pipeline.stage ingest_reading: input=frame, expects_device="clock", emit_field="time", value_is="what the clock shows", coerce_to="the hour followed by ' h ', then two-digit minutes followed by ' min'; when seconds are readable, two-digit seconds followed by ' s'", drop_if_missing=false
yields 1 h 04 min
